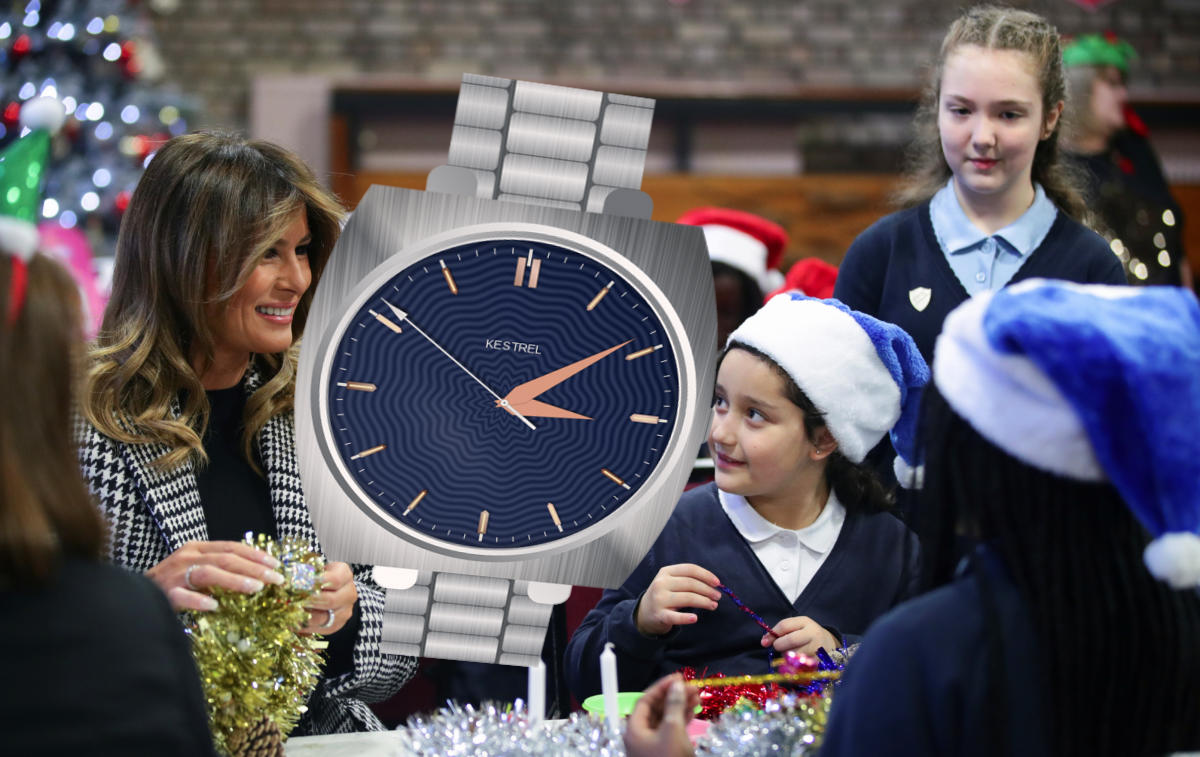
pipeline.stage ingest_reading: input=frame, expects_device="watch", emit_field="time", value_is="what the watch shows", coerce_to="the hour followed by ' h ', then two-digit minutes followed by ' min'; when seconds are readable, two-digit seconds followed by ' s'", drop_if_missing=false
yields 3 h 08 min 51 s
